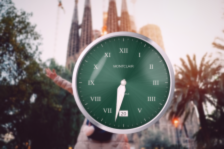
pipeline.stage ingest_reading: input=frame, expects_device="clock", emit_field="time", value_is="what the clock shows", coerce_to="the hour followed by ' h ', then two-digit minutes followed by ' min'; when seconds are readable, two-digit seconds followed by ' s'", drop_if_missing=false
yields 6 h 32 min
